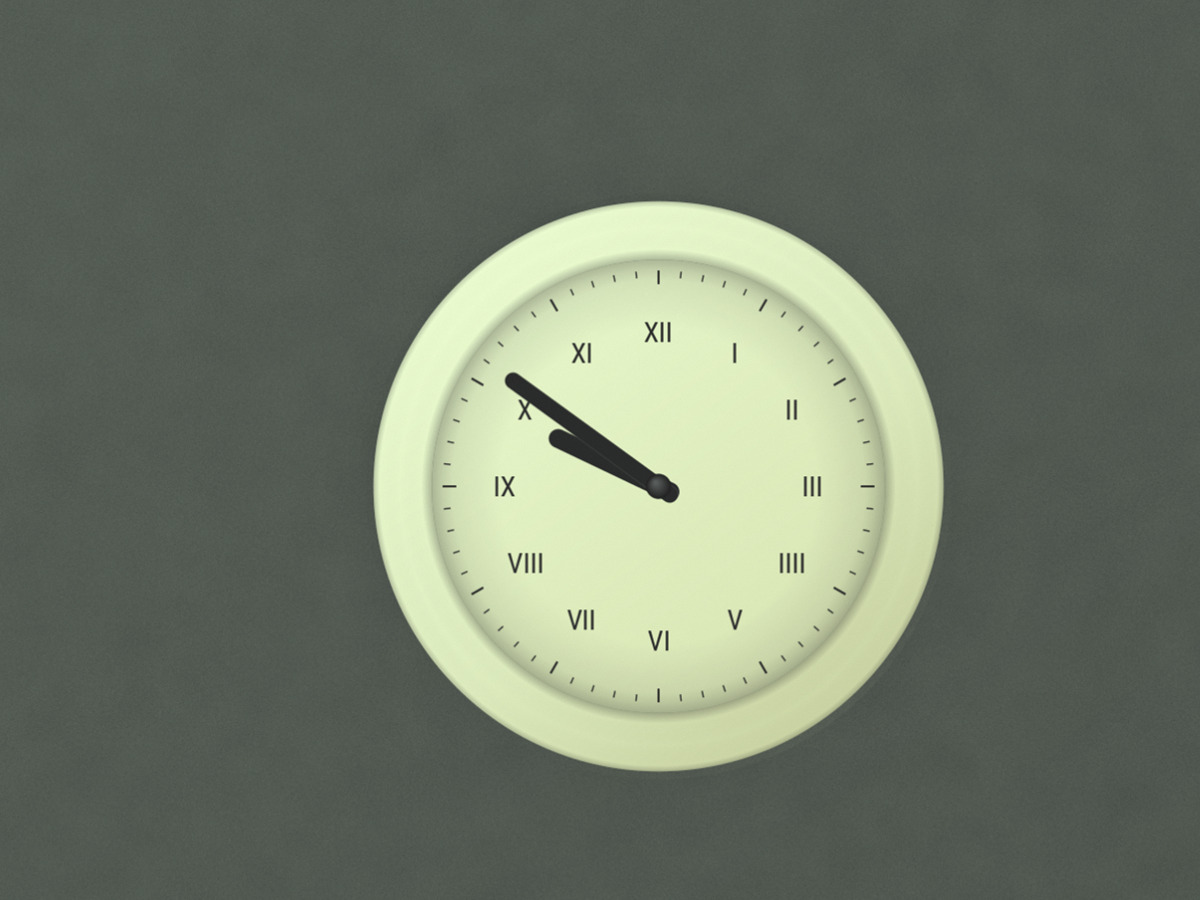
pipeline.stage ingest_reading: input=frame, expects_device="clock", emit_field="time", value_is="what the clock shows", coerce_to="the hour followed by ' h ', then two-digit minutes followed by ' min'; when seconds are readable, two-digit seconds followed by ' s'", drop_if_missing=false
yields 9 h 51 min
